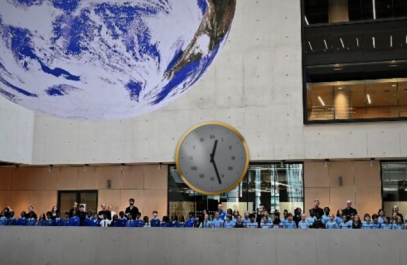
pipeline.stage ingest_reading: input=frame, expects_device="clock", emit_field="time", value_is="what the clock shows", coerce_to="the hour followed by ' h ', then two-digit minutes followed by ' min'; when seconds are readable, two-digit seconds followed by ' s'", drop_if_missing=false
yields 12 h 27 min
